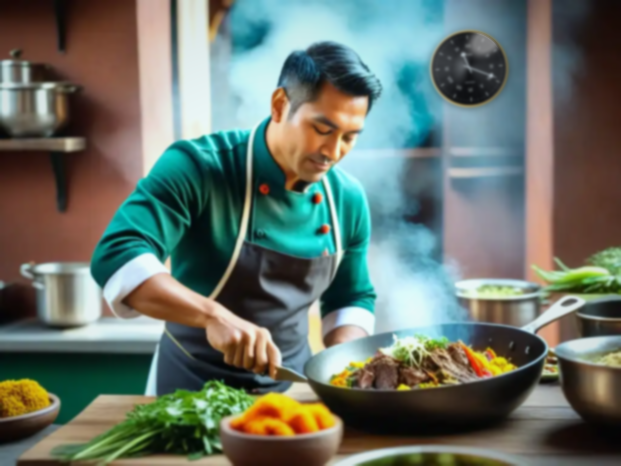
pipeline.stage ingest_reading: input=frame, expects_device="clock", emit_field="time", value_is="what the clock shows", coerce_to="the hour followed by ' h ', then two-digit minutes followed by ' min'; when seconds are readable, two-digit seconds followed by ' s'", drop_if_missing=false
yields 11 h 19 min
